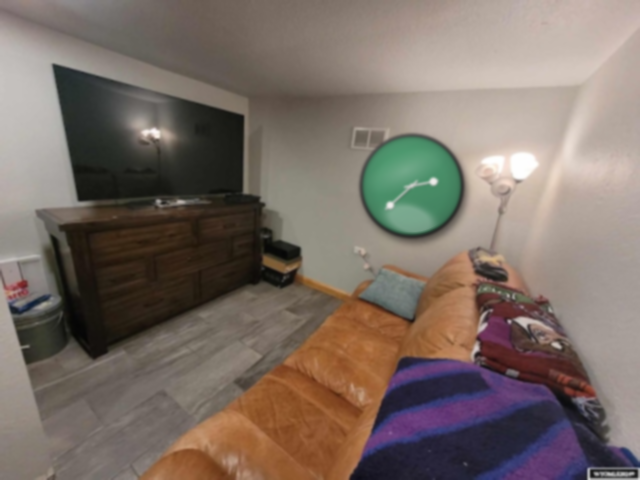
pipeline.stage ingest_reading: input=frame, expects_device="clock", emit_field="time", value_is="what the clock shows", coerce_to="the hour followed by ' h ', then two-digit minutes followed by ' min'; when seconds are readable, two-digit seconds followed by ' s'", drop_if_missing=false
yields 2 h 38 min
